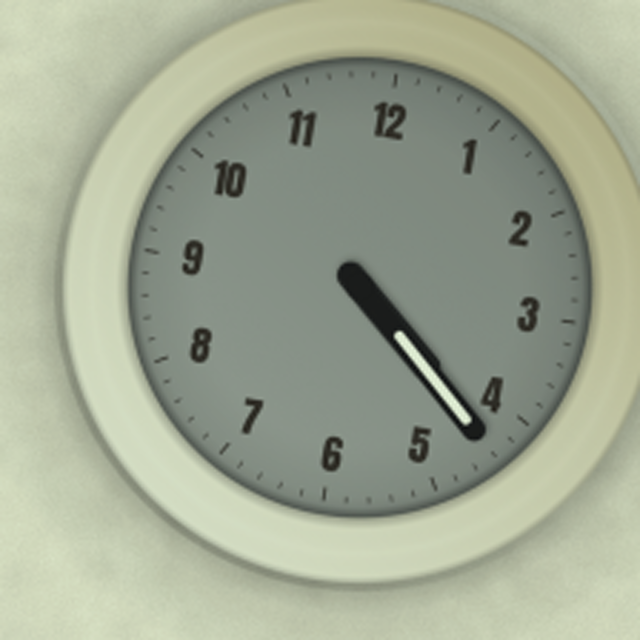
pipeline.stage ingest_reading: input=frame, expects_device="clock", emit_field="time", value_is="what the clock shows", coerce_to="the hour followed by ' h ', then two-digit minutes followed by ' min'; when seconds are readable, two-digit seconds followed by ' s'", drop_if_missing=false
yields 4 h 22 min
